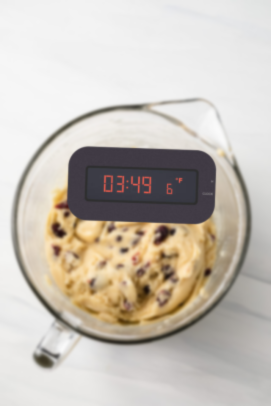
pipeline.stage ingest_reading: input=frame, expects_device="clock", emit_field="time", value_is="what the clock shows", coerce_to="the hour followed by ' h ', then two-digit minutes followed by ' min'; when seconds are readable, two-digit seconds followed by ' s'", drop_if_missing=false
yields 3 h 49 min
